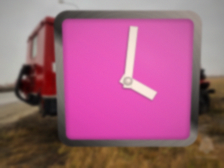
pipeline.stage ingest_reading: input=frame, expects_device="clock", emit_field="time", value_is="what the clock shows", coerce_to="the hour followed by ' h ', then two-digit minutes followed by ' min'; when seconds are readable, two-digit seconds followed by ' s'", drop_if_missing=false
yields 4 h 01 min
